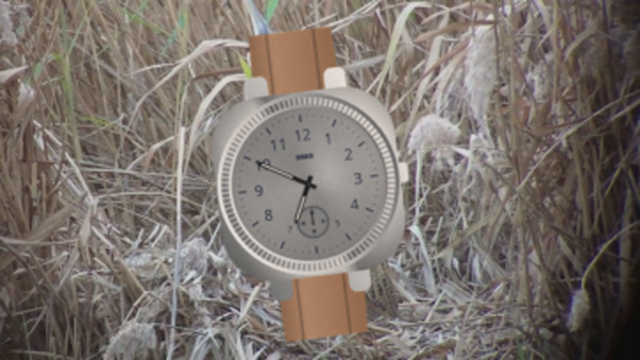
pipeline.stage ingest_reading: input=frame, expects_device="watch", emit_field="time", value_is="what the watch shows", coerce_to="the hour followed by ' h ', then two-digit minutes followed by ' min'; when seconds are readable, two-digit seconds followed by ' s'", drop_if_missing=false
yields 6 h 50 min
